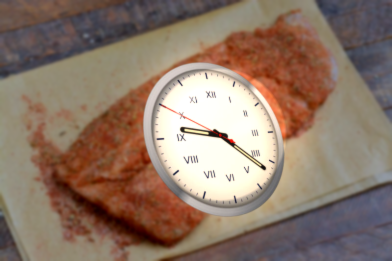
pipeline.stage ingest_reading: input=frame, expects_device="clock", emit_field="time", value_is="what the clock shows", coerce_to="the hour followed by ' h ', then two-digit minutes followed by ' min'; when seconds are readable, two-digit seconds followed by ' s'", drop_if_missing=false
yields 9 h 21 min 50 s
